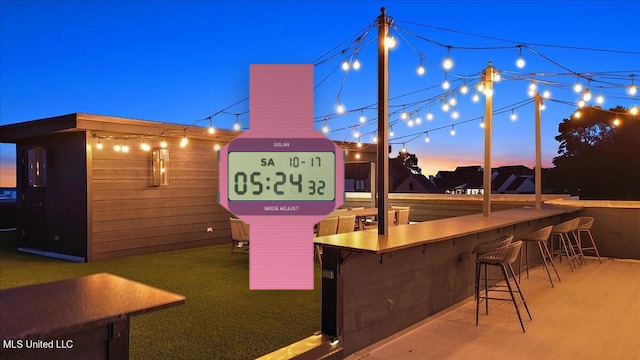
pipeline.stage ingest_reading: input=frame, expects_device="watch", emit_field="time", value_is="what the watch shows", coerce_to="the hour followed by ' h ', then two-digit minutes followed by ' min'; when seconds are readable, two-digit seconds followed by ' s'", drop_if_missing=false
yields 5 h 24 min 32 s
